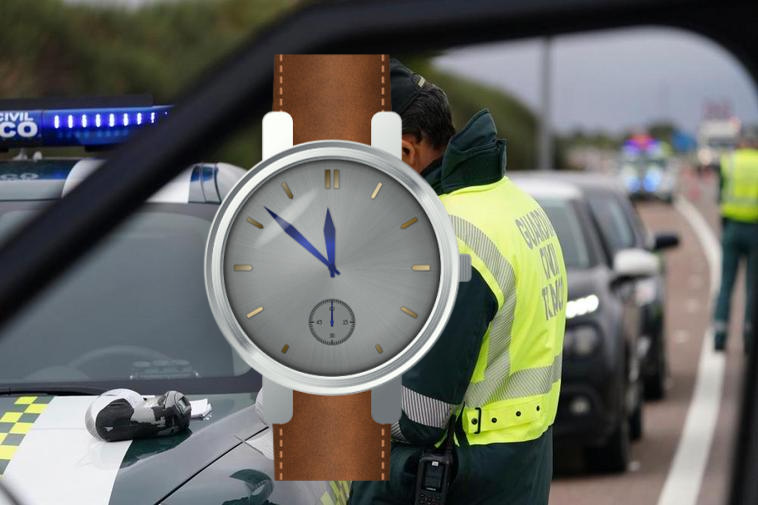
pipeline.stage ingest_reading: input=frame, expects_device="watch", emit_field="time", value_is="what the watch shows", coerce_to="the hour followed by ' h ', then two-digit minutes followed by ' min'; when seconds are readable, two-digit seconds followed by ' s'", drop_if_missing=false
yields 11 h 52 min
